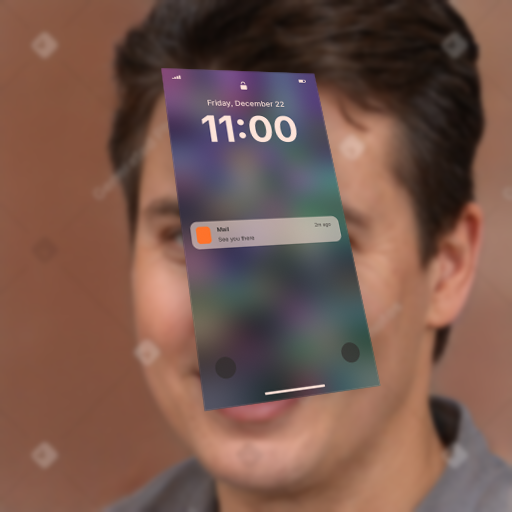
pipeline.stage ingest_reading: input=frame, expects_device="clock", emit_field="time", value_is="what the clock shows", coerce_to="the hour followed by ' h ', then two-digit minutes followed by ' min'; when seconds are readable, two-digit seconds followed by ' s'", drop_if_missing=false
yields 11 h 00 min
